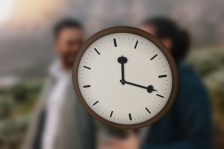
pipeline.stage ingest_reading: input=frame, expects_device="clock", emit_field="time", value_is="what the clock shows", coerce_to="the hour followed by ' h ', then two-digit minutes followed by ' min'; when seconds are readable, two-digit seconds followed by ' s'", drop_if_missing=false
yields 12 h 19 min
